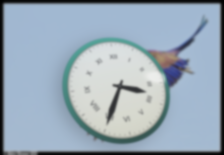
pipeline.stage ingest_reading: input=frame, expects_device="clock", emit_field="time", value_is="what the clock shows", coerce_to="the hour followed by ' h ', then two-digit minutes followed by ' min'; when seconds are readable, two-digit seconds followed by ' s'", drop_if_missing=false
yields 3 h 35 min
